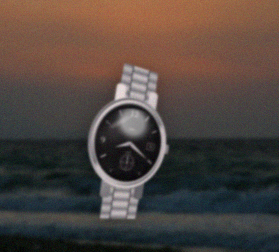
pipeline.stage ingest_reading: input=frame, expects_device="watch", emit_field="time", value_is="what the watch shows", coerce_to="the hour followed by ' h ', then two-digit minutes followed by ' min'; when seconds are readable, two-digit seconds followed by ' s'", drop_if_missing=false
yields 8 h 20 min
